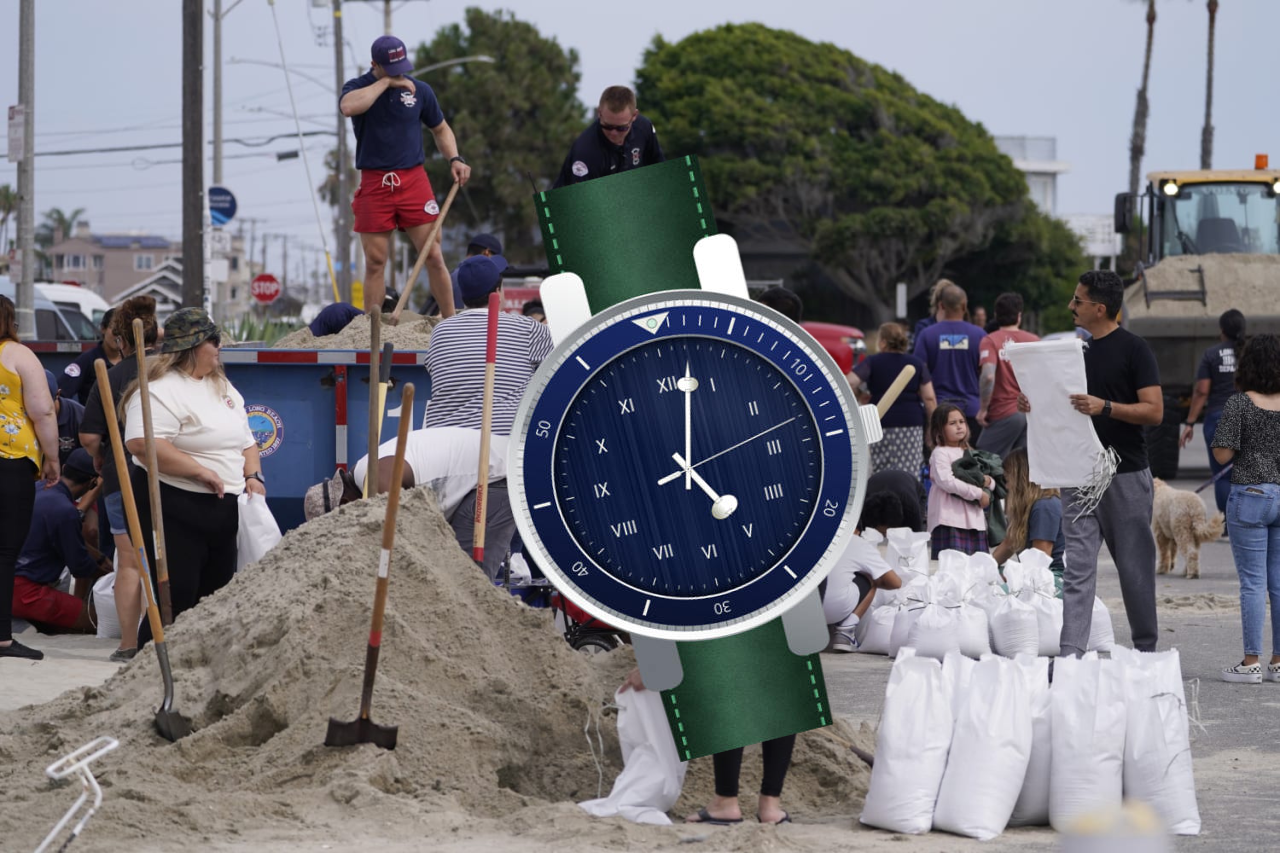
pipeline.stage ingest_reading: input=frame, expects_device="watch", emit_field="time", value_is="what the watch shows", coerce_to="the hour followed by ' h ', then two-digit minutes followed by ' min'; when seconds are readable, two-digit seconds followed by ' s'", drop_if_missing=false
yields 5 h 02 min 13 s
